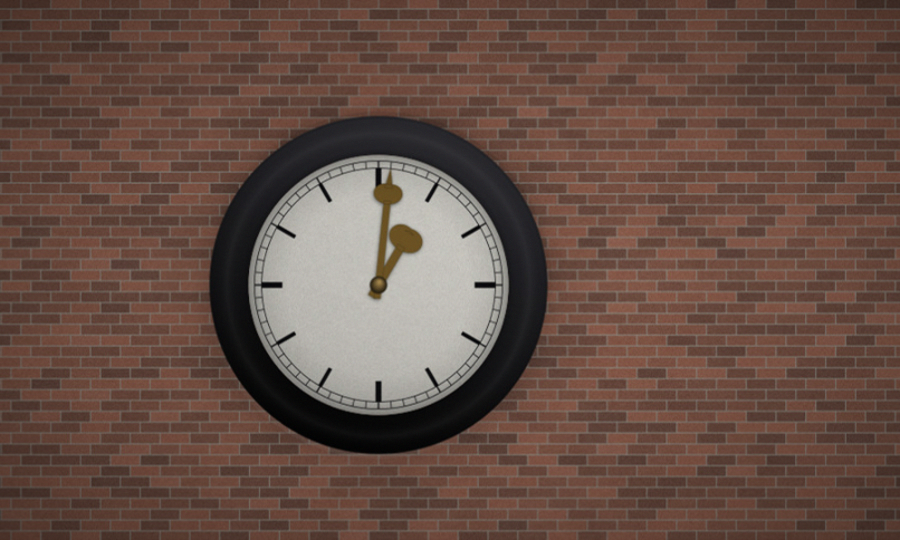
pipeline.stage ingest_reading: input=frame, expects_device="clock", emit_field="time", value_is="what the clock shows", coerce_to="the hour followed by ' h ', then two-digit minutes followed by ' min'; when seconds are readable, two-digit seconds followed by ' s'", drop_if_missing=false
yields 1 h 01 min
